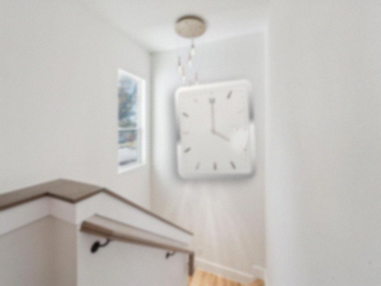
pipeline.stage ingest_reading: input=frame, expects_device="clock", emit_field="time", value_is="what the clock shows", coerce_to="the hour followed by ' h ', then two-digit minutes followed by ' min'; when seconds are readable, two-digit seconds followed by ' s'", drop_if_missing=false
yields 4 h 00 min
